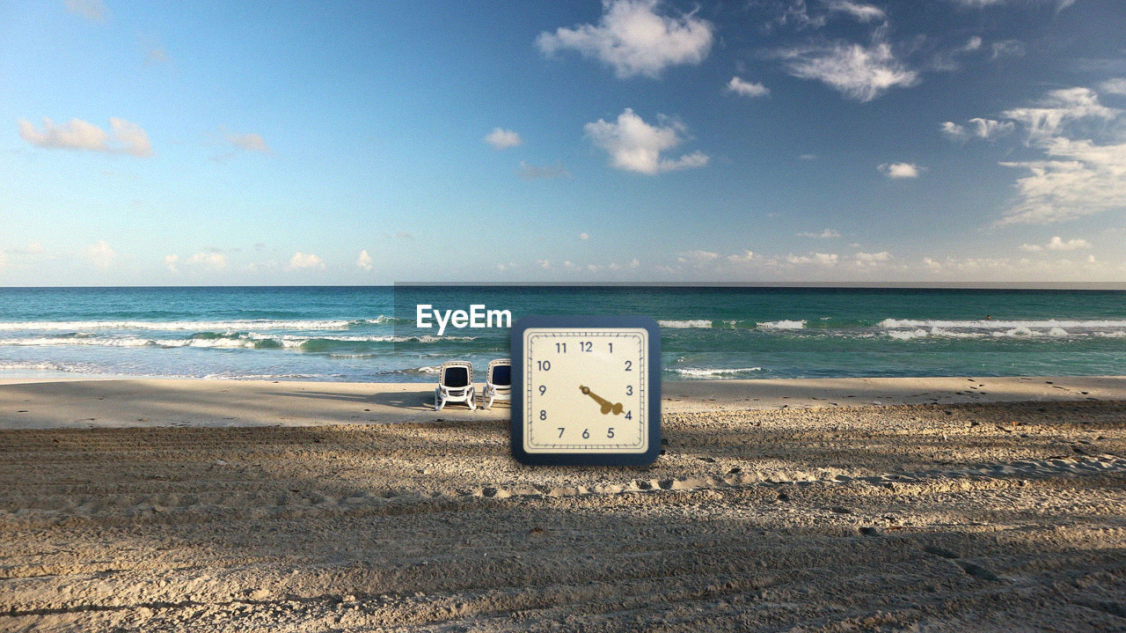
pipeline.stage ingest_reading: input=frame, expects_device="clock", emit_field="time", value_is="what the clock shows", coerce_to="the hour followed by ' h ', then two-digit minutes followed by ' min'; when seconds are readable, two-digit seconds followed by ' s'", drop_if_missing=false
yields 4 h 20 min
